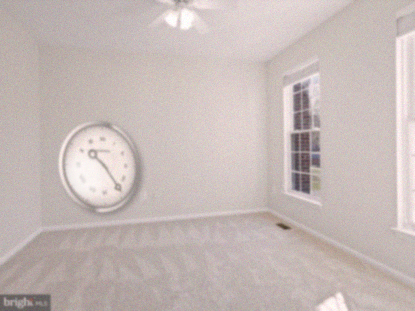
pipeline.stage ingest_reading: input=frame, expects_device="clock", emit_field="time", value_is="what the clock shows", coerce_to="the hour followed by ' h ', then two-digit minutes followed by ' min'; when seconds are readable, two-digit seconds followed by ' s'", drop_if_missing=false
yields 10 h 24 min
